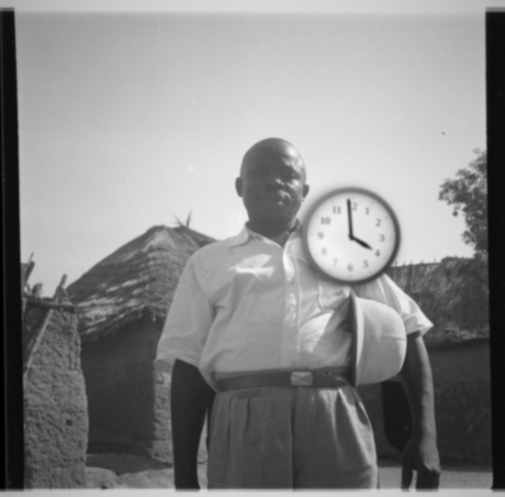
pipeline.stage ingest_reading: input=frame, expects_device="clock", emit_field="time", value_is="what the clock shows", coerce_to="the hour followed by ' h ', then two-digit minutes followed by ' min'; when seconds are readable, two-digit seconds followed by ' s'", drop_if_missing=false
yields 3 h 59 min
